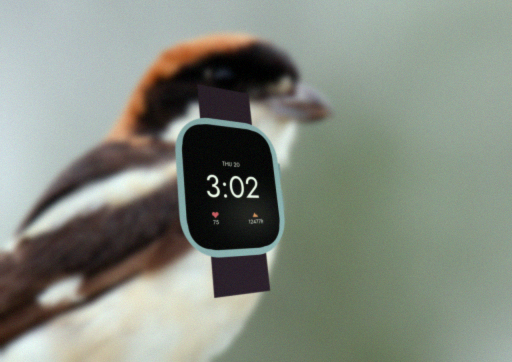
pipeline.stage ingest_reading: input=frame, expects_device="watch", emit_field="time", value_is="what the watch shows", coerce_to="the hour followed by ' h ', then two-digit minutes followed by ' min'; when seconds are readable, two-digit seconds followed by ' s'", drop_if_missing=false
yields 3 h 02 min
